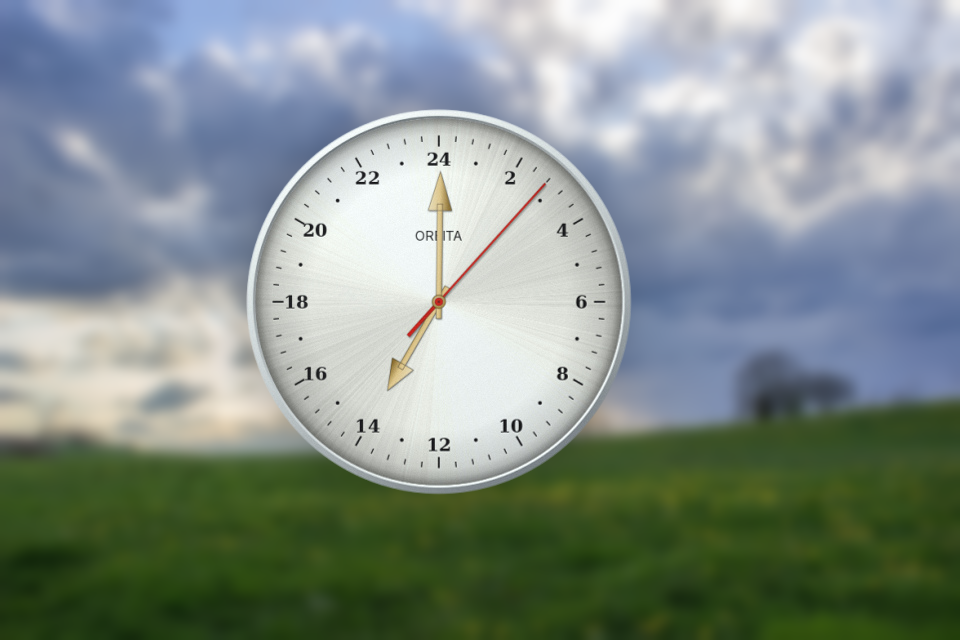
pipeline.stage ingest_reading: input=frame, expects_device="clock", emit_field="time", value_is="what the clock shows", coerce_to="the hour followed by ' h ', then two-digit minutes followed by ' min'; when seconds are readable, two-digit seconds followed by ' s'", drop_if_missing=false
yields 14 h 00 min 07 s
